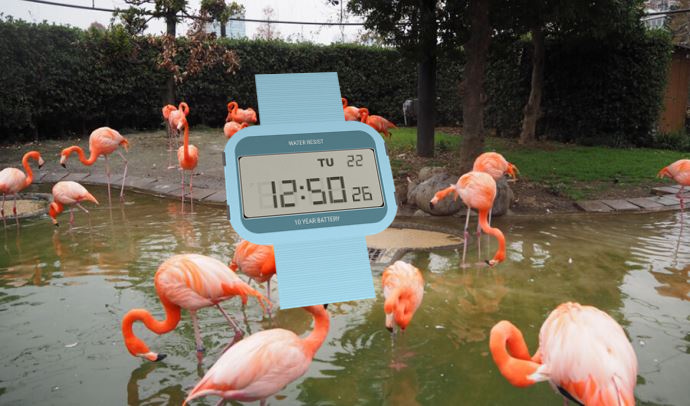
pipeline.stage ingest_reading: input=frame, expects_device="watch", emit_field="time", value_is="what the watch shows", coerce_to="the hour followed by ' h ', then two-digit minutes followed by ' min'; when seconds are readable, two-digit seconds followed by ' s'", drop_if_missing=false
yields 12 h 50 min 26 s
